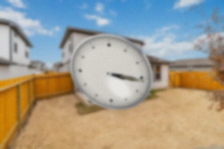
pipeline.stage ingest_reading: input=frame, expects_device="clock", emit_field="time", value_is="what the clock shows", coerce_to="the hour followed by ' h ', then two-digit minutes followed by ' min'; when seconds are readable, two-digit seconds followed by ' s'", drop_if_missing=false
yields 3 h 16 min
